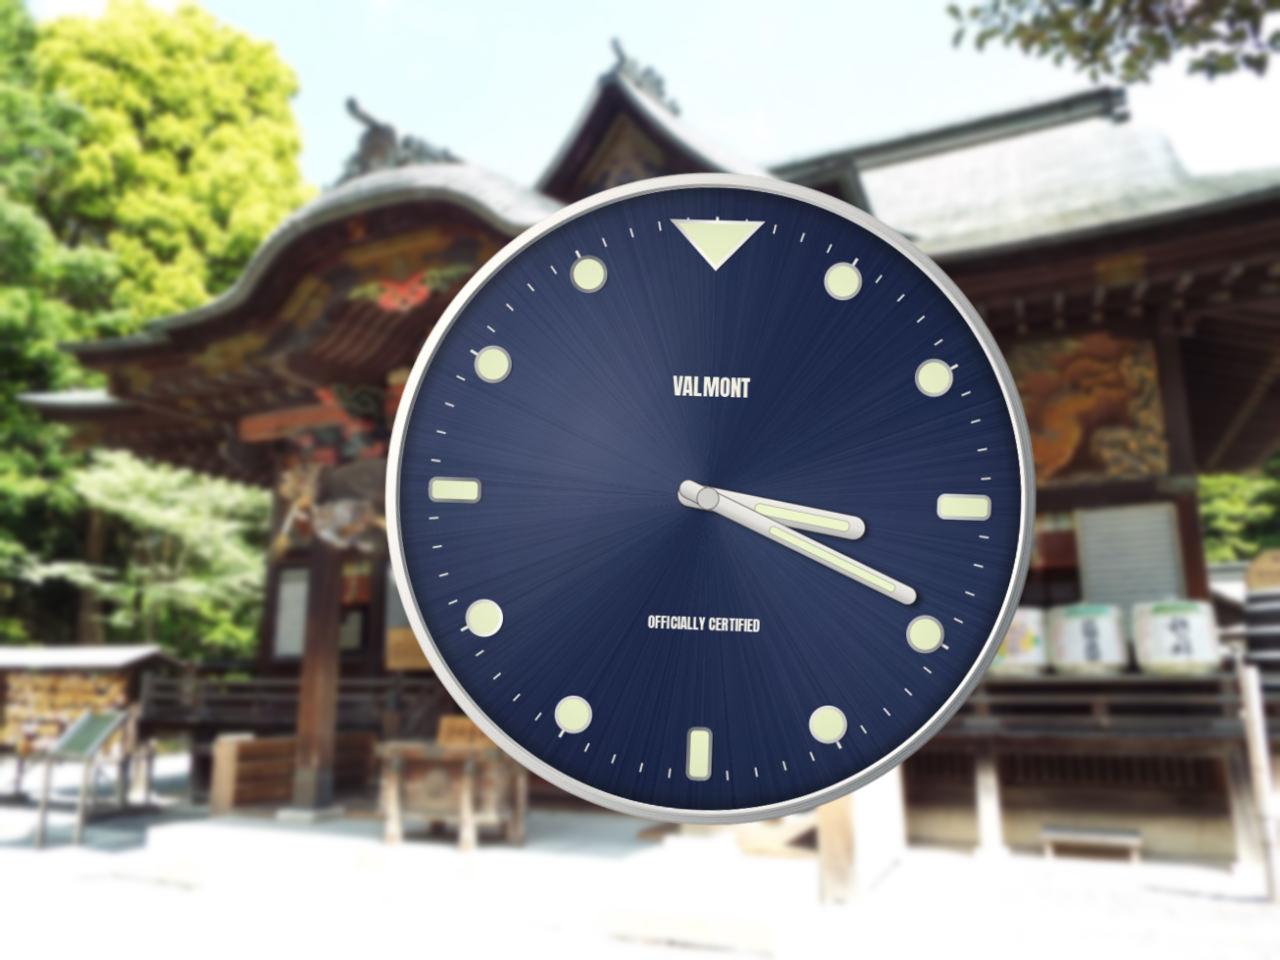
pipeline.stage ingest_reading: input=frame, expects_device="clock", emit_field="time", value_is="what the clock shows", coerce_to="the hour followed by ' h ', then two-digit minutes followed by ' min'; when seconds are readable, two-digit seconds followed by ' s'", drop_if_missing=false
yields 3 h 19 min
